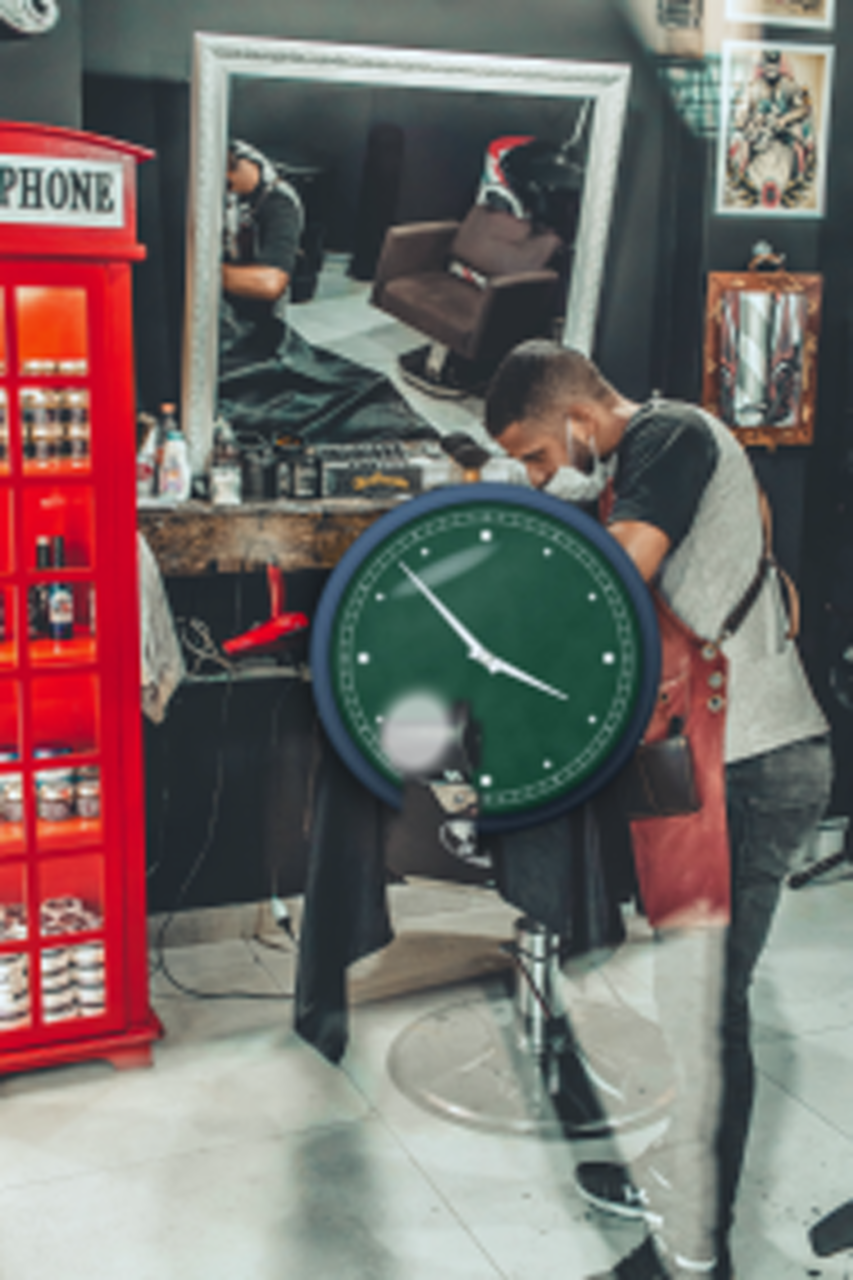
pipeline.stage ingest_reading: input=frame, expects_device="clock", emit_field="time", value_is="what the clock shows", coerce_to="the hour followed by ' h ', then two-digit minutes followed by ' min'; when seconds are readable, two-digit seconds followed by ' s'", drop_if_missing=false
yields 3 h 53 min
